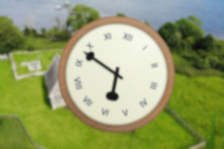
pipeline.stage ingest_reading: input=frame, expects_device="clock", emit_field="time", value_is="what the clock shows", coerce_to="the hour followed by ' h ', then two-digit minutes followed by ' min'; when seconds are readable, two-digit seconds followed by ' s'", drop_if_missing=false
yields 5 h 48 min
